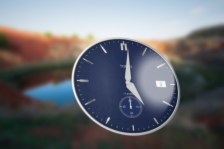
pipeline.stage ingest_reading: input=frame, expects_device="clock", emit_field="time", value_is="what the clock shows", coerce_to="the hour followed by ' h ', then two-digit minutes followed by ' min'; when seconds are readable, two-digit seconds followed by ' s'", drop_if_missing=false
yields 5 h 01 min
